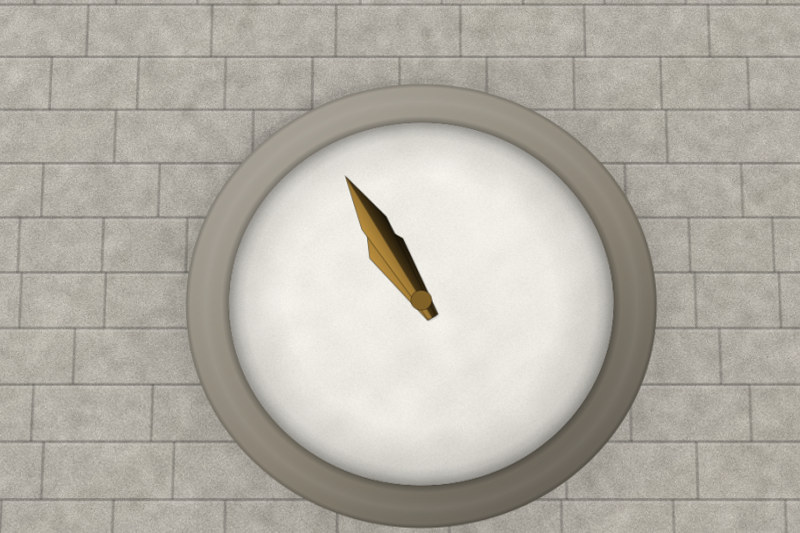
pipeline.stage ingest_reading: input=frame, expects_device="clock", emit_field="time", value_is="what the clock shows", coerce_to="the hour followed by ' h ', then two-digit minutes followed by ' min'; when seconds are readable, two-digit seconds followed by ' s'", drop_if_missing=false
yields 10 h 55 min
